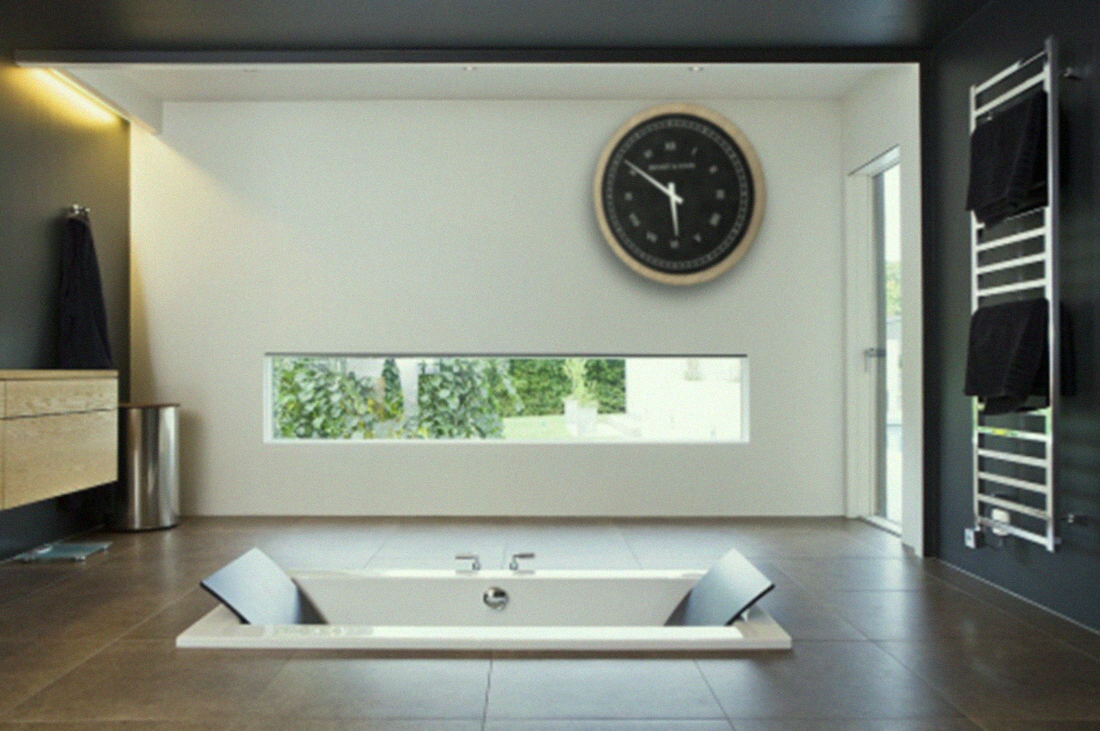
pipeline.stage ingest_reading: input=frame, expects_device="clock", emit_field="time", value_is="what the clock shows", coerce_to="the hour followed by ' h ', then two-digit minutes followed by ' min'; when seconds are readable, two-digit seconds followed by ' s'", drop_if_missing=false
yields 5 h 51 min
